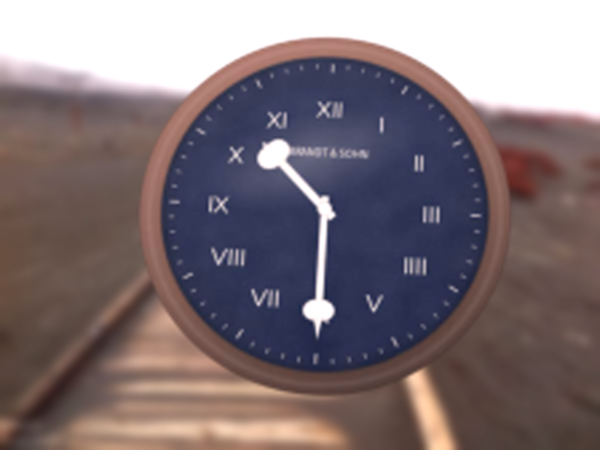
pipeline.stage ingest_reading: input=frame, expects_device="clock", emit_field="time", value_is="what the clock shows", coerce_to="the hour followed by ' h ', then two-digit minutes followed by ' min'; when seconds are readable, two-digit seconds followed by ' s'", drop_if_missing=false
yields 10 h 30 min
